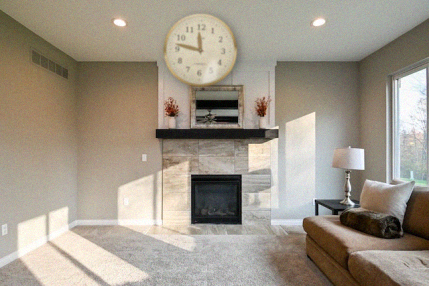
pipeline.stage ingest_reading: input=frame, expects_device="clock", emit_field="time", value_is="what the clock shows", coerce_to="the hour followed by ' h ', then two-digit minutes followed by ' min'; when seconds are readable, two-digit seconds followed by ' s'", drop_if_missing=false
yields 11 h 47 min
